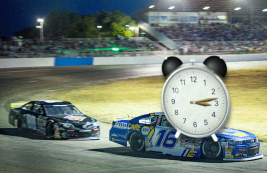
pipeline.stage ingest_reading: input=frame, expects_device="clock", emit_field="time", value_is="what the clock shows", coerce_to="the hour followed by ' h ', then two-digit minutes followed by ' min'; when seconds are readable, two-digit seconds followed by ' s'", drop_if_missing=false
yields 3 h 13 min
